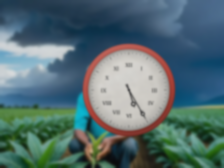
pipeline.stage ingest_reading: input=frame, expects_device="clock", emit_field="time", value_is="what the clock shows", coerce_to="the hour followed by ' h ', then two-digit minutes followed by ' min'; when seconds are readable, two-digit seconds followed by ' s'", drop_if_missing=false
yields 5 h 25 min
